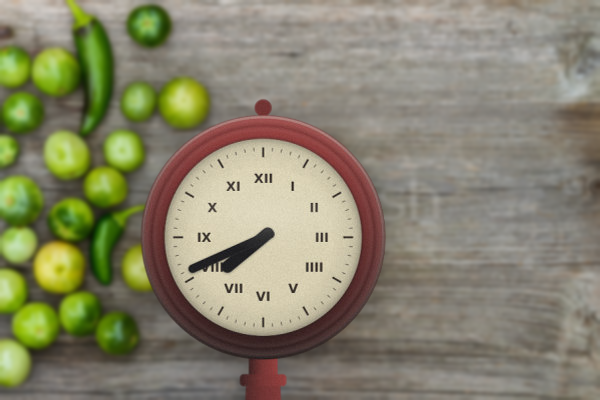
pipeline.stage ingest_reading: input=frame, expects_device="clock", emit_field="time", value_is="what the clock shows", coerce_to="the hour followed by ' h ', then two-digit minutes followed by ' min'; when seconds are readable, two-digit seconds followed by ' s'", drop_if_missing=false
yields 7 h 41 min
